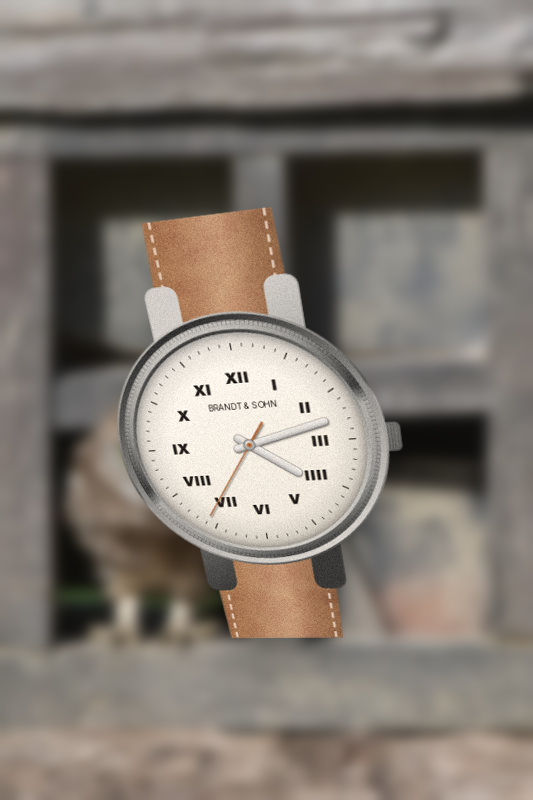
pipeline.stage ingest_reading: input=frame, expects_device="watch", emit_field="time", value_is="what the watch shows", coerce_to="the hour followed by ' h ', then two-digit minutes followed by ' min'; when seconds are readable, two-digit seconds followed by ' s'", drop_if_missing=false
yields 4 h 12 min 36 s
